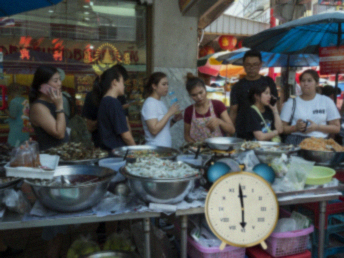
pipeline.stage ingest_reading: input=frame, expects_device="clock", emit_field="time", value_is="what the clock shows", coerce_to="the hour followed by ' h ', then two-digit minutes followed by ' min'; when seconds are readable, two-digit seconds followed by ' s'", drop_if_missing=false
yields 5 h 59 min
